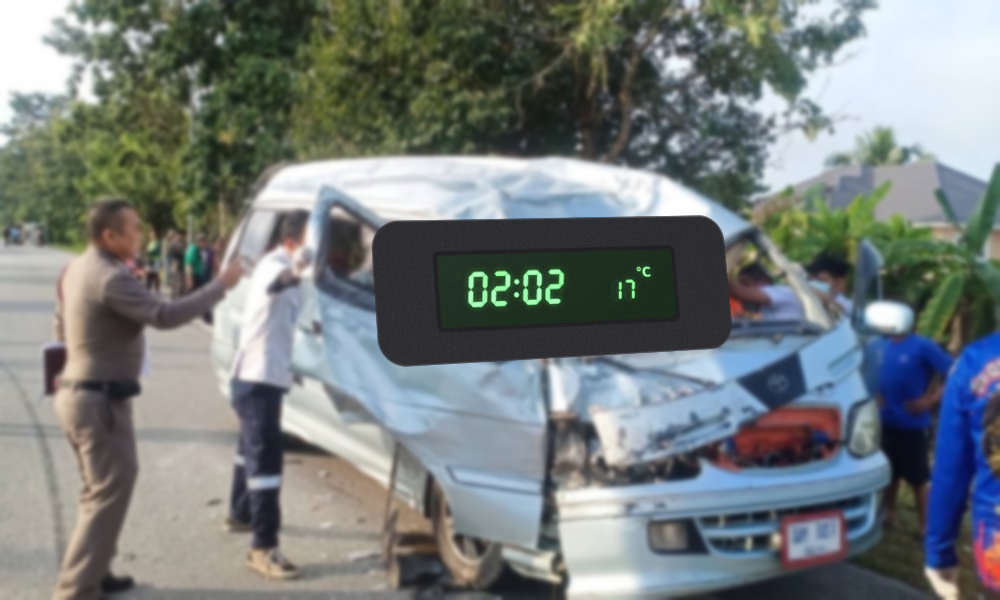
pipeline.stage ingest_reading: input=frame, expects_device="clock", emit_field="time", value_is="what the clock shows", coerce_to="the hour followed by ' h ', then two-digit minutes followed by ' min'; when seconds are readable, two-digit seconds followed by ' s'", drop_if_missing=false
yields 2 h 02 min
